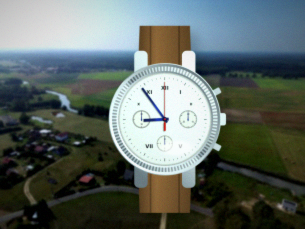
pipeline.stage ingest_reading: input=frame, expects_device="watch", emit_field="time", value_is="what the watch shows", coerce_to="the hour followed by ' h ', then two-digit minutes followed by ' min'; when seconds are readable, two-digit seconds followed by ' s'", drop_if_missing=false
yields 8 h 54 min
